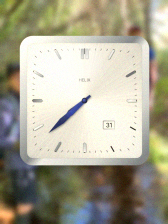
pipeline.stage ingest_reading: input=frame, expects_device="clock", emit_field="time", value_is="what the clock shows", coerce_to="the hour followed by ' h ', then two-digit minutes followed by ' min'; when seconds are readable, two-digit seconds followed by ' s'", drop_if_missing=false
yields 7 h 38 min
